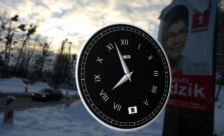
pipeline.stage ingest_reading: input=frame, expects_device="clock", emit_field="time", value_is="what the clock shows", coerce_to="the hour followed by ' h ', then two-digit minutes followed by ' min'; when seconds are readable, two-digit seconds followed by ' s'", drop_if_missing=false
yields 7 h 57 min
